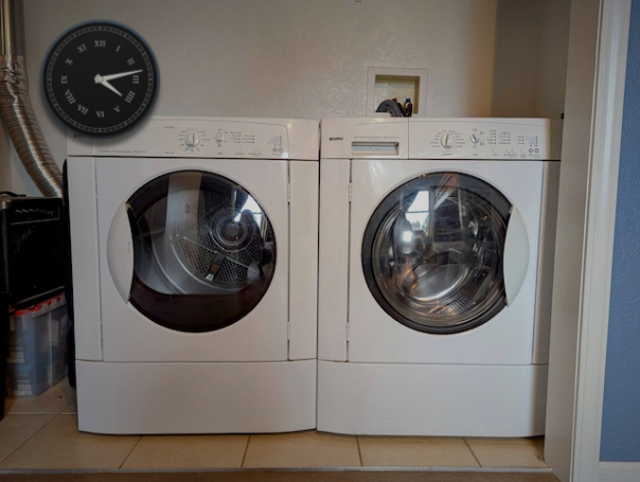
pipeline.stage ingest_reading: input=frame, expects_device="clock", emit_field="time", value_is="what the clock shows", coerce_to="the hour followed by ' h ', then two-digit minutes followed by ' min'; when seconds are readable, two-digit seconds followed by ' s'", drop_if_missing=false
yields 4 h 13 min
